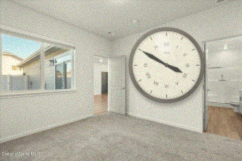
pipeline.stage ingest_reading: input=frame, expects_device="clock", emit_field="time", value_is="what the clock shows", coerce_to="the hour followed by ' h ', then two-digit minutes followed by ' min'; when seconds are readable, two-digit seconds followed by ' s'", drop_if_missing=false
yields 3 h 50 min
